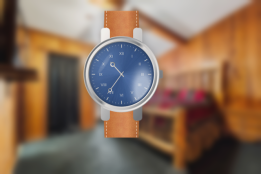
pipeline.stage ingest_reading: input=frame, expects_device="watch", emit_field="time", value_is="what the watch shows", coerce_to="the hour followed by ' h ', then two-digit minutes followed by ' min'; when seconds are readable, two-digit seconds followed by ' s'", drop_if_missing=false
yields 10 h 36 min
